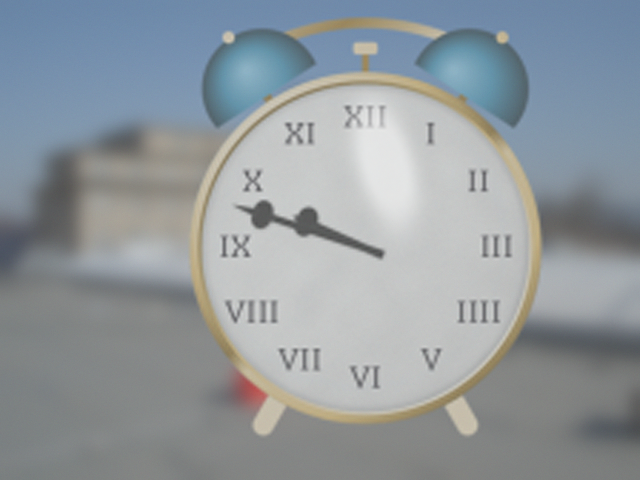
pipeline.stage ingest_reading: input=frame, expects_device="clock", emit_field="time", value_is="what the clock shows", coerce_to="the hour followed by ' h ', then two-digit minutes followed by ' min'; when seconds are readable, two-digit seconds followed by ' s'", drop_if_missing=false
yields 9 h 48 min
